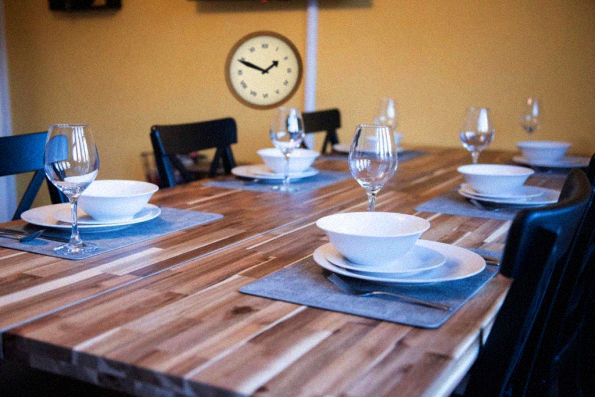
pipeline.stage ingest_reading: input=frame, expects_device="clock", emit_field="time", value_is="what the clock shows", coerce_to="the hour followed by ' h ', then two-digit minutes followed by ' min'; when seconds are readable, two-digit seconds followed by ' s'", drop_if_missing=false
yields 1 h 49 min
